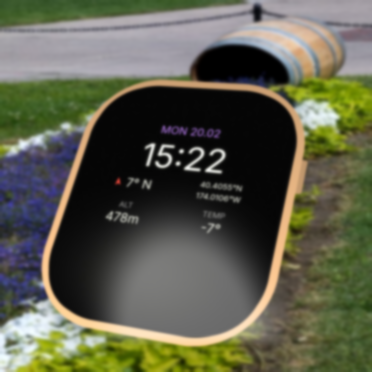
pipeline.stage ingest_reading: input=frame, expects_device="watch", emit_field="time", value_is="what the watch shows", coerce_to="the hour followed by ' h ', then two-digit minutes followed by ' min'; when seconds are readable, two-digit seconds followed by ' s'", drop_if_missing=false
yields 15 h 22 min
